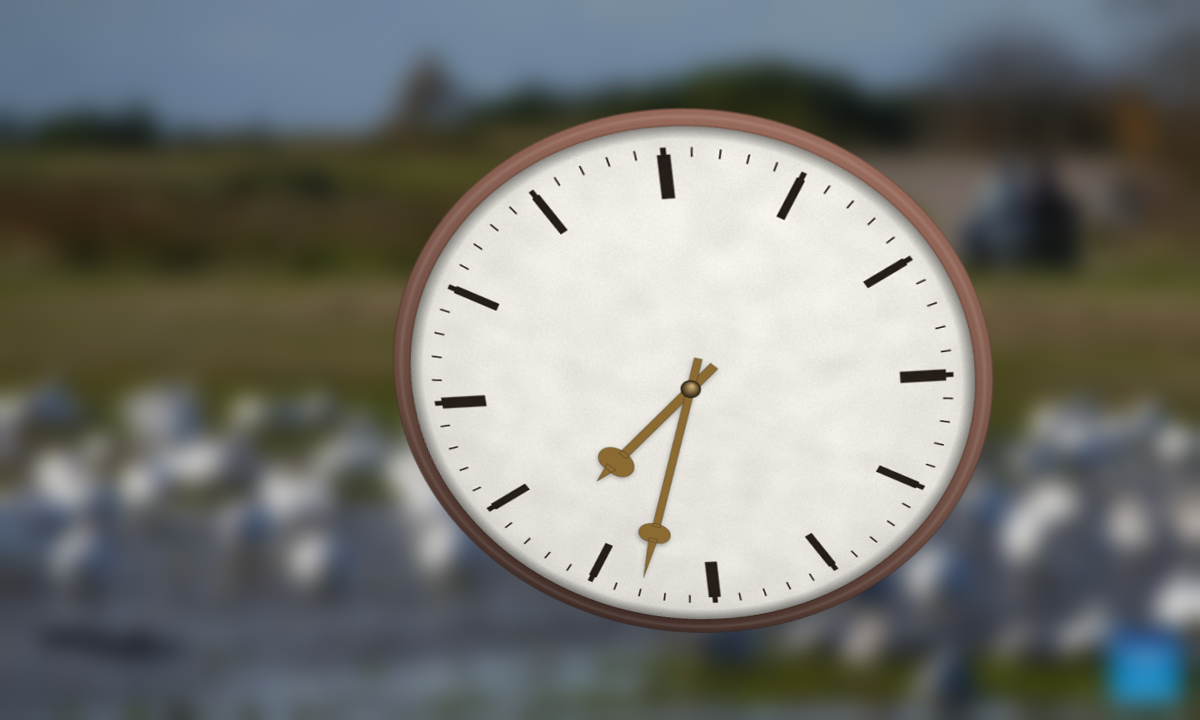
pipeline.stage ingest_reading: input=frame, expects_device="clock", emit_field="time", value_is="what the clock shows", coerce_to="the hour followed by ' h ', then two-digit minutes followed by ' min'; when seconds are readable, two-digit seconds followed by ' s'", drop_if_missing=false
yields 7 h 33 min
